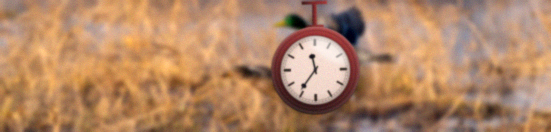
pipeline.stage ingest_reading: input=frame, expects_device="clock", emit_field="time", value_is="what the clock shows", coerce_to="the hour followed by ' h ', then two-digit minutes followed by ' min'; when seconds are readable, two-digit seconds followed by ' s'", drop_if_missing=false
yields 11 h 36 min
